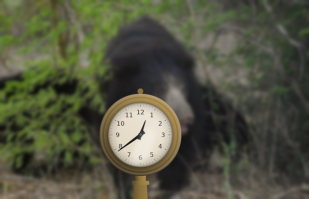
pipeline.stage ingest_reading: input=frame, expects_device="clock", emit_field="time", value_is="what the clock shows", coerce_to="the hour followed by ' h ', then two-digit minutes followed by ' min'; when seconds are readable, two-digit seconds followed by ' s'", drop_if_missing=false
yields 12 h 39 min
